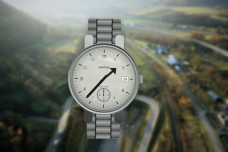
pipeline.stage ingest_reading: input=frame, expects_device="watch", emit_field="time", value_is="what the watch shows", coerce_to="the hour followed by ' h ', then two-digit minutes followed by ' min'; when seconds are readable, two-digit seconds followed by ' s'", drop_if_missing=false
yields 1 h 37 min
